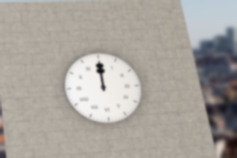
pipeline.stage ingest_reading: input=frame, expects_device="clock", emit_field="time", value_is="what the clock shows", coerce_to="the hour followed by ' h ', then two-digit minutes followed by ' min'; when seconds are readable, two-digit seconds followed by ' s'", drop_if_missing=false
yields 12 h 00 min
